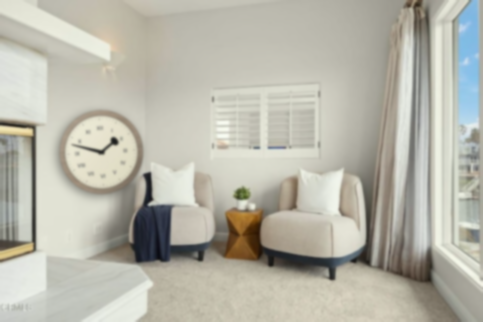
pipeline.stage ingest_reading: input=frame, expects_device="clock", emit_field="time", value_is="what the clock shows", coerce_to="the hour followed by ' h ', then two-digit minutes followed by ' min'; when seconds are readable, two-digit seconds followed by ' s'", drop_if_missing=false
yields 1 h 48 min
